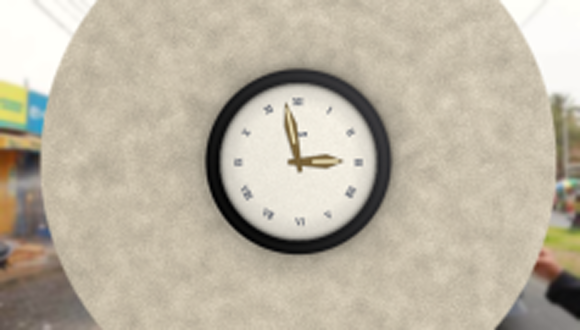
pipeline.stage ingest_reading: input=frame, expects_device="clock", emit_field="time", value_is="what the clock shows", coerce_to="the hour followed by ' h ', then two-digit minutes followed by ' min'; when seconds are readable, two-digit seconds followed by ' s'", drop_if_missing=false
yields 2 h 58 min
